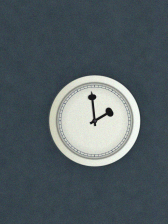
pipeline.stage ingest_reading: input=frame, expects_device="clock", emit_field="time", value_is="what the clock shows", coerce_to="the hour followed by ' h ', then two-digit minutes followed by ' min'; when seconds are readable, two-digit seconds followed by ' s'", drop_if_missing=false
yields 1 h 59 min
